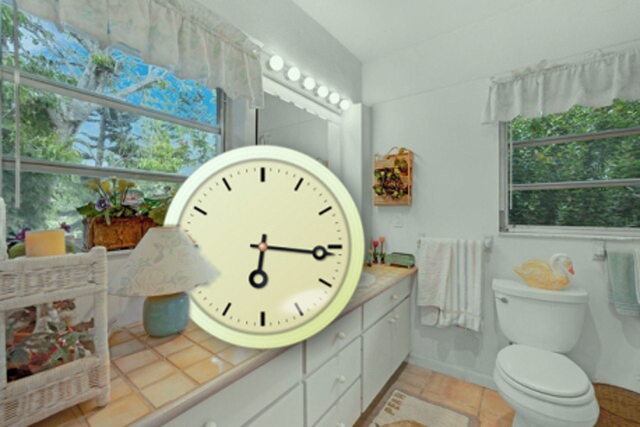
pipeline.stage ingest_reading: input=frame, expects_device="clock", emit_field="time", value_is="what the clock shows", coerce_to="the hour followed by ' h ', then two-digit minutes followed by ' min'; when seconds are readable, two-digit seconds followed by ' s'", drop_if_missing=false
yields 6 h 16 min
